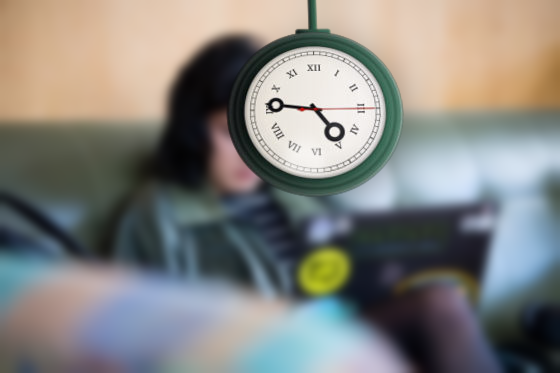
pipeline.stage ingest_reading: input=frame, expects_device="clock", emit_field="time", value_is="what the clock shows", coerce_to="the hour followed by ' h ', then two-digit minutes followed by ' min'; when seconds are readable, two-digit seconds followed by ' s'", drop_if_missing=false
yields 4 h 46 min 15 s
